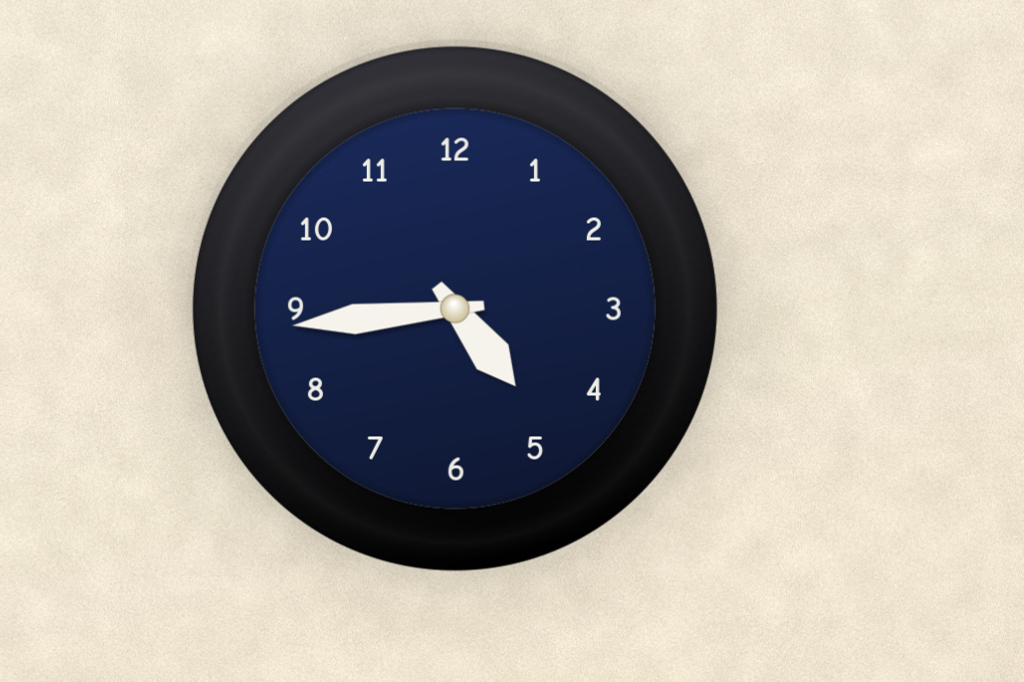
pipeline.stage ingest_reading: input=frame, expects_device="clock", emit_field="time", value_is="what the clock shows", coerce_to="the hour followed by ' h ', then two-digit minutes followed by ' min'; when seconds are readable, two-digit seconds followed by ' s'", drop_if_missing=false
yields 4 h 44 min
